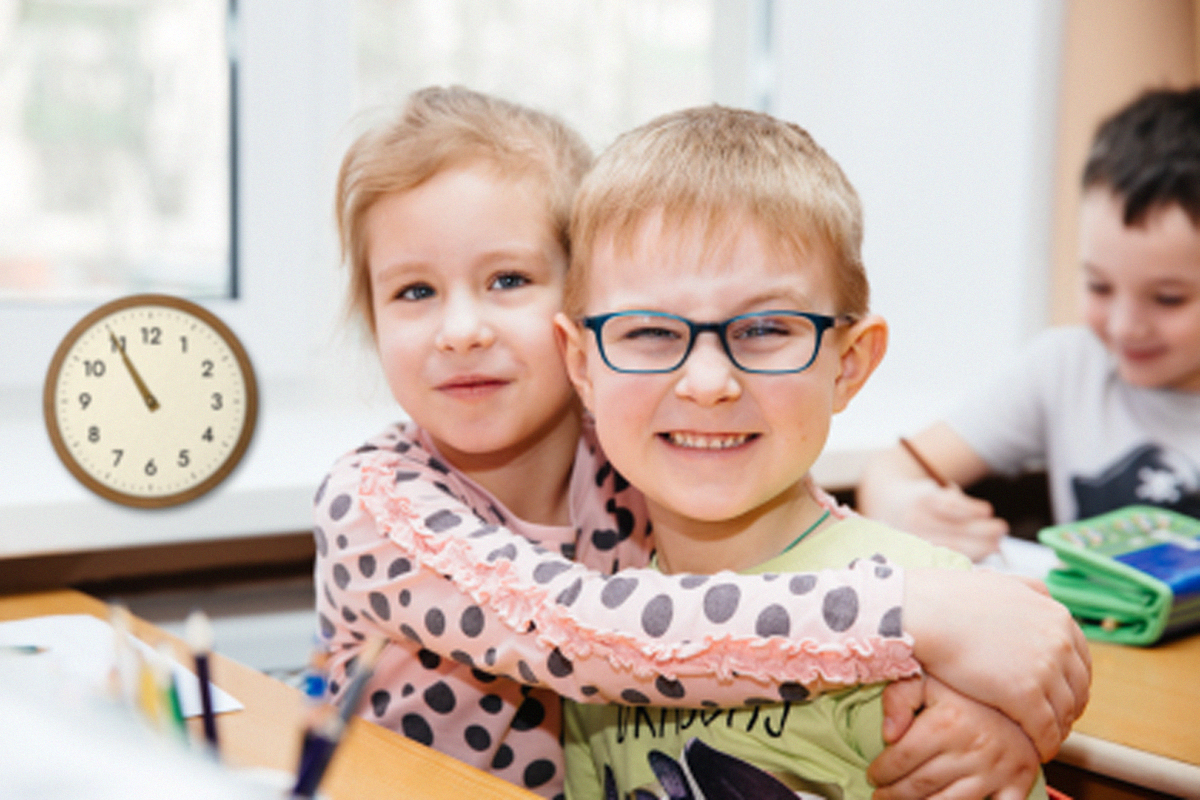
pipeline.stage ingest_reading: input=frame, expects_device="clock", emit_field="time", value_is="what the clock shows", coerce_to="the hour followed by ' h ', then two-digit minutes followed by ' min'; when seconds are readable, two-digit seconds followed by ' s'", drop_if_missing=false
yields 10 h 55 min
